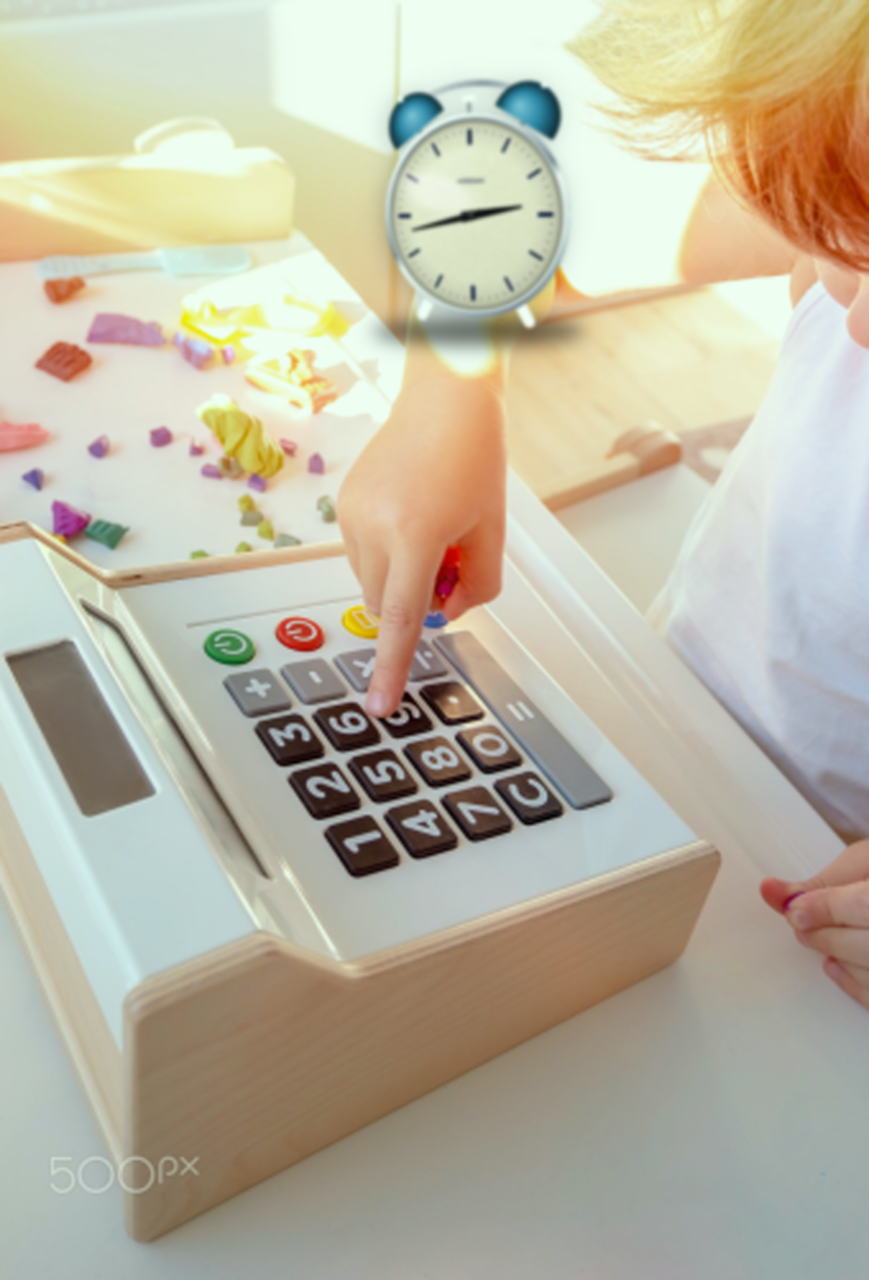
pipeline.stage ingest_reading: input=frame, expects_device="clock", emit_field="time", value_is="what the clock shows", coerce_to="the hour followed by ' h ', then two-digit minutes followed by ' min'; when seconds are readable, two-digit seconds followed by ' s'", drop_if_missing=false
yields 2 h 43 min
